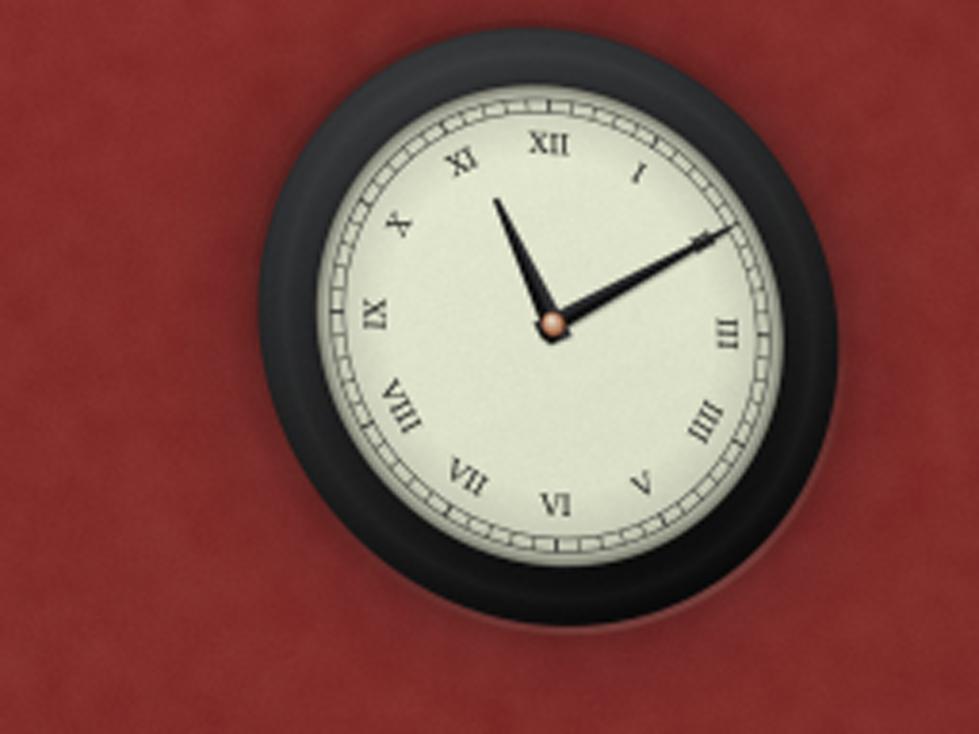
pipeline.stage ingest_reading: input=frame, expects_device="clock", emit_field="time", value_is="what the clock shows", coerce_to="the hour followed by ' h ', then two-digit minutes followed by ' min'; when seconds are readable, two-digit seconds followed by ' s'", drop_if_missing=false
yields 11 h 10 min
